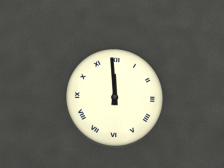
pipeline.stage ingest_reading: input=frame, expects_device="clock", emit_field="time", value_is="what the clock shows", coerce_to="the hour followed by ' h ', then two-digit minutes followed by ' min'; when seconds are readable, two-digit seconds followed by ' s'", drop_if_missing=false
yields 11 h 59 min
